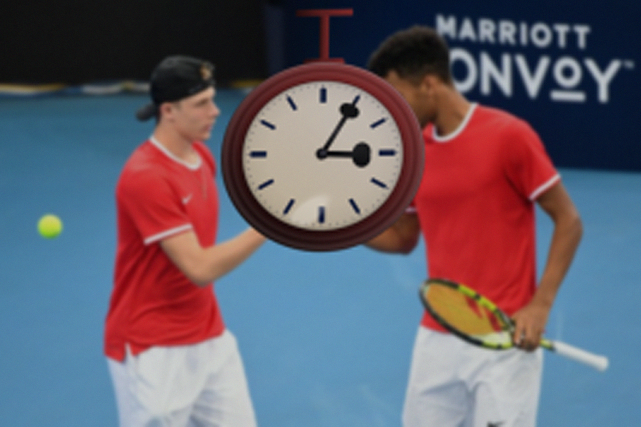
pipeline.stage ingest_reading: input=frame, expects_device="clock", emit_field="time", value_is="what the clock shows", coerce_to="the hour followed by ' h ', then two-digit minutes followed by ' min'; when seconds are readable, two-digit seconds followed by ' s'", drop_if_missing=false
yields 3 h 05 min
